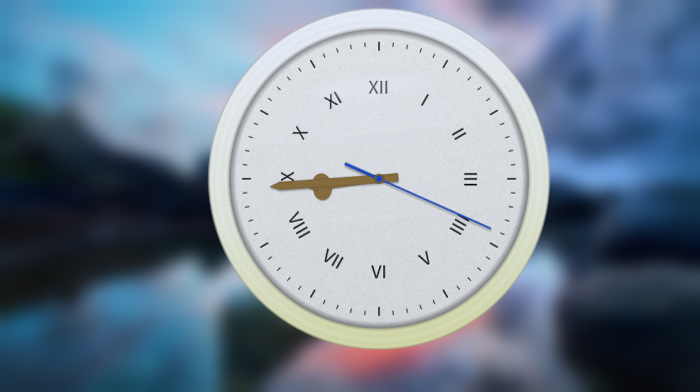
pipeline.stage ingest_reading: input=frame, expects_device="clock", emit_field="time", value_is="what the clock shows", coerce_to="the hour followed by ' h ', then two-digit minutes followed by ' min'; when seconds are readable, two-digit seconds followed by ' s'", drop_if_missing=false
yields 8 h 44 min 19 s
